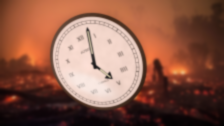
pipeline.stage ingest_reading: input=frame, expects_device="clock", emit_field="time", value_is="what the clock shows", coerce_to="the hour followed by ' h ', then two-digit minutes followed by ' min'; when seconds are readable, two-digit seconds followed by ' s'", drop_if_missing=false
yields 5 h 03 min
